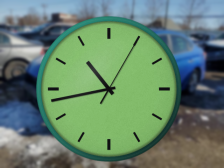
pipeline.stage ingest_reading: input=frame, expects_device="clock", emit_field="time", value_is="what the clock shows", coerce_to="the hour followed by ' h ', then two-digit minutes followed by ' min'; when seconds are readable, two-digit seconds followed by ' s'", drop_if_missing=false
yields 10 h 43 min 05 s
